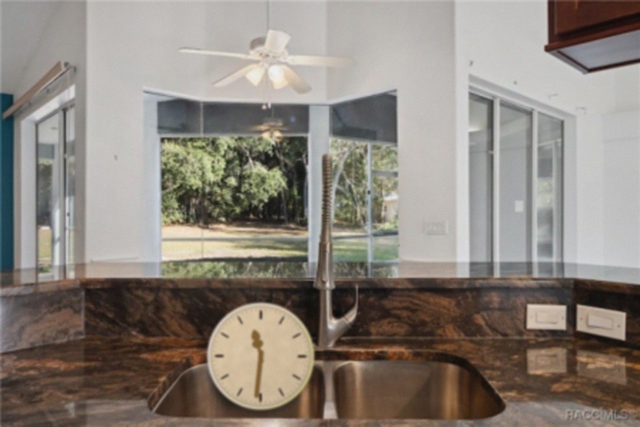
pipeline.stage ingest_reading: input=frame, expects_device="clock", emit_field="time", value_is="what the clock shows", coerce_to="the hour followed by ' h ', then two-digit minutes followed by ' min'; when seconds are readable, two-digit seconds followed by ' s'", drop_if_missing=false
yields 11 h 31 min
